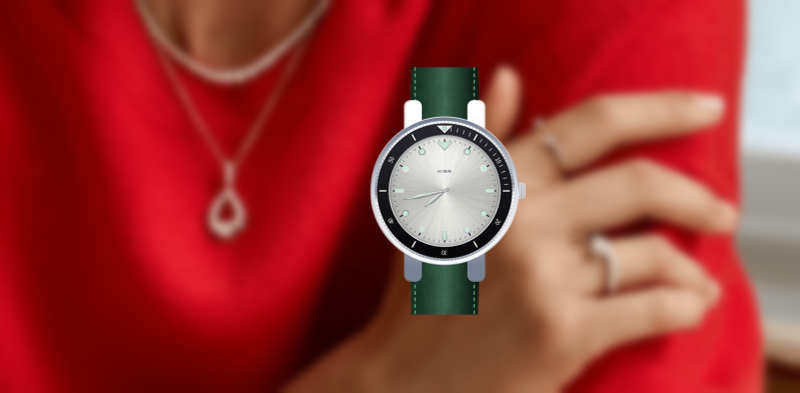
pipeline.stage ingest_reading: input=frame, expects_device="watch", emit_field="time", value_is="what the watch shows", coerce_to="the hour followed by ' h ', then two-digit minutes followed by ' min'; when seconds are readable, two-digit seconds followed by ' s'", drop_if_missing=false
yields 7 h 43 min
